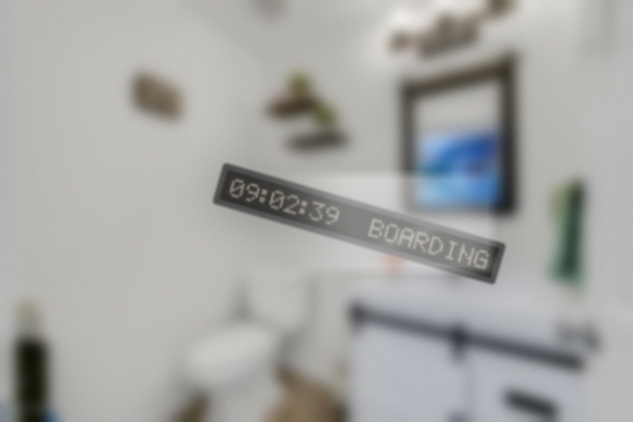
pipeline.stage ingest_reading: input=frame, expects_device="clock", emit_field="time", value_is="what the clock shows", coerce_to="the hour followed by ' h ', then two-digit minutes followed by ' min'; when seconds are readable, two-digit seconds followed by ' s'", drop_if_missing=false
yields 9 h 02 min 39 s
